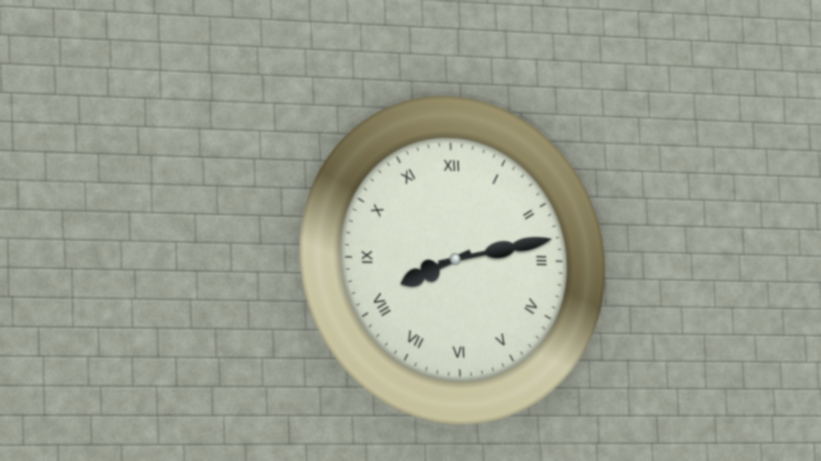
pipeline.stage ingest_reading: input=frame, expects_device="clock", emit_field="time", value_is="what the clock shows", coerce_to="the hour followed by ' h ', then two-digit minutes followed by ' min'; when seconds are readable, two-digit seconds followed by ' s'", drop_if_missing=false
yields 8 h 13 min
